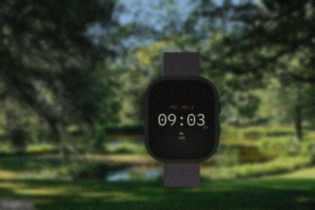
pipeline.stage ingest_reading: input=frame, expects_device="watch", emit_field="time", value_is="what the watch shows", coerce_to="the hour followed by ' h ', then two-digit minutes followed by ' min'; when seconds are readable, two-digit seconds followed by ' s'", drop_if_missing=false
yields 9 h 03 min
